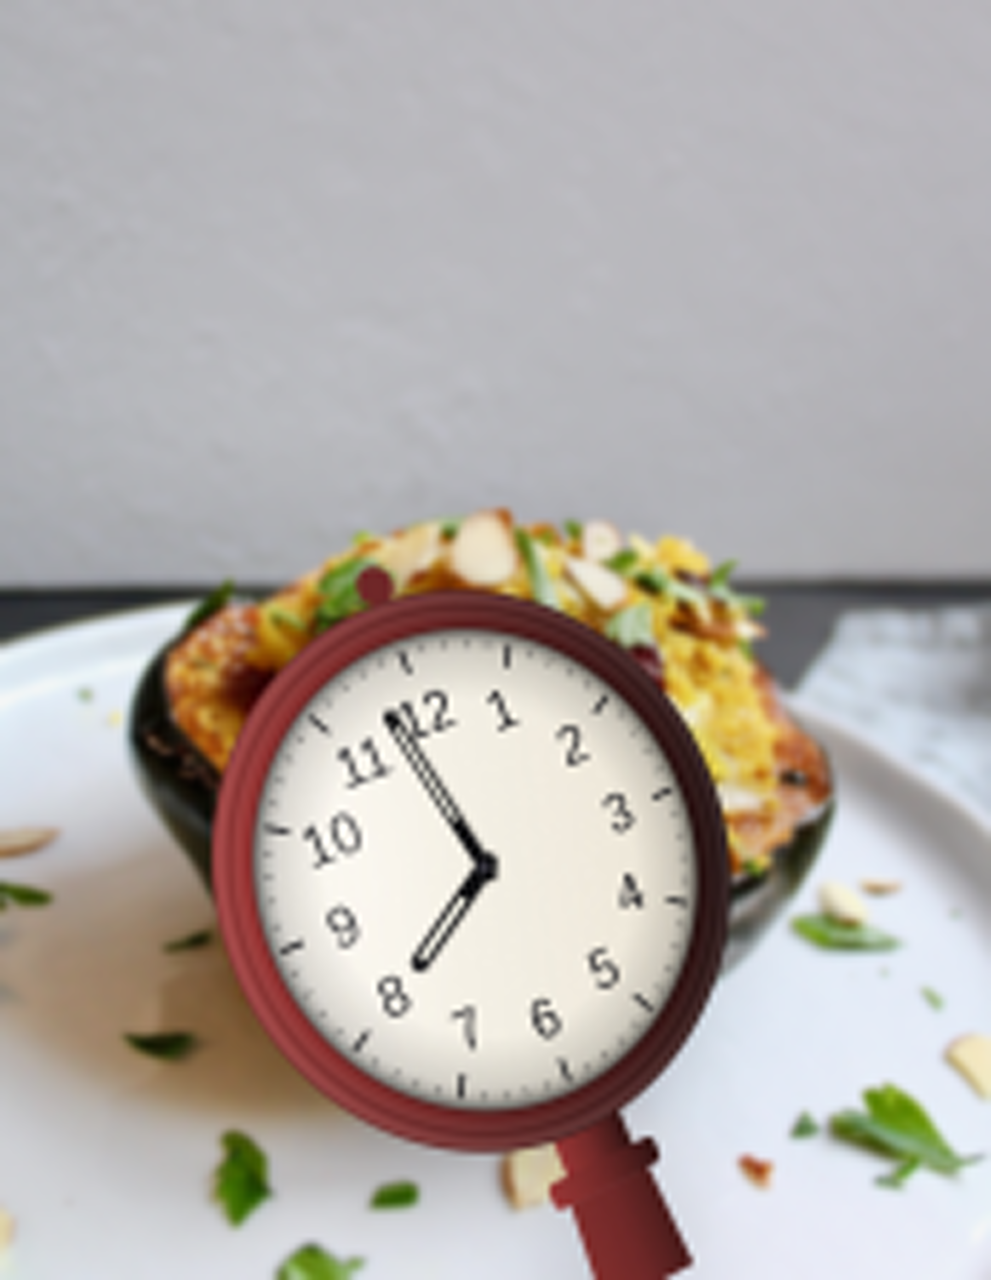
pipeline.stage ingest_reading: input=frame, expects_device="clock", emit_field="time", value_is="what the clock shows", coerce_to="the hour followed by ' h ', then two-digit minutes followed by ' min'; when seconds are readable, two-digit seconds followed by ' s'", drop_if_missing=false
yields 7 h 58 min
